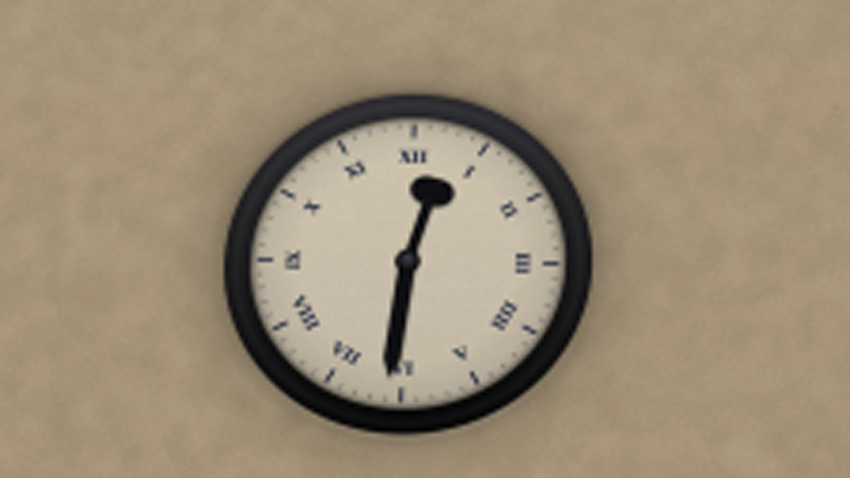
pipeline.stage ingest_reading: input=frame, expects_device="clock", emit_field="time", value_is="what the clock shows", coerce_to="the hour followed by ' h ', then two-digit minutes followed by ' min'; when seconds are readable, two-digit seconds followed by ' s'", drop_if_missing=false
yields 12 h 31 min
